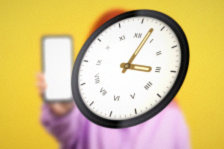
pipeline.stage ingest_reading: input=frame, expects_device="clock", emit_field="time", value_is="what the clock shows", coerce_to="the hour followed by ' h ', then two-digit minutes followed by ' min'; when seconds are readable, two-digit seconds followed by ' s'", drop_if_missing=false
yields 3 h 03 min
